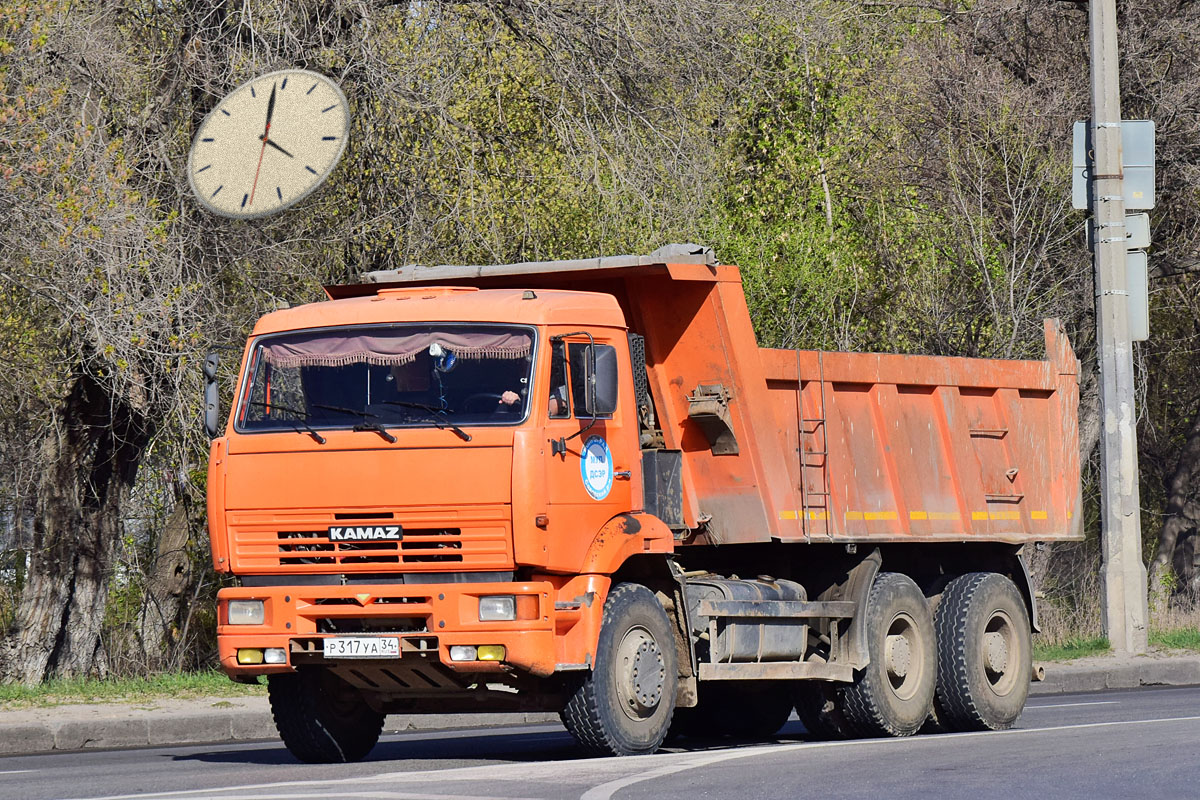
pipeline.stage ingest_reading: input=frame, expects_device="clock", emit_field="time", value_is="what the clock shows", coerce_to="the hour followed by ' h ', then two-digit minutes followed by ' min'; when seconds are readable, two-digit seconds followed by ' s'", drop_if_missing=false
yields 3 h 58 min 29 s
